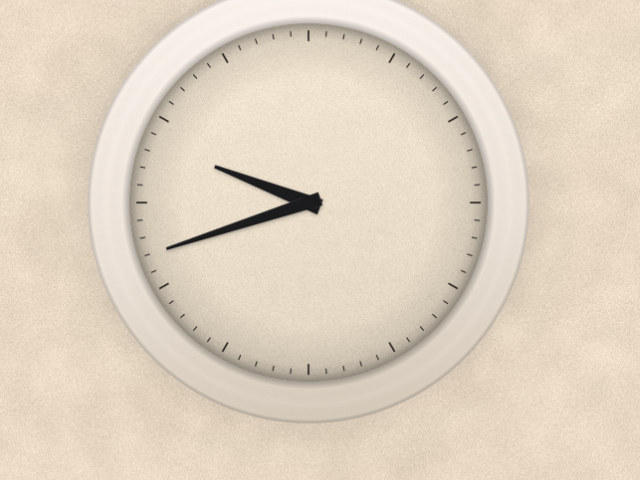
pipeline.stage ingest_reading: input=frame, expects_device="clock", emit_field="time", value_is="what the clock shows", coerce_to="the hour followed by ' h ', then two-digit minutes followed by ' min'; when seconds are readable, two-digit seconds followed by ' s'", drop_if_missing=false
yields 9 h 42 min
